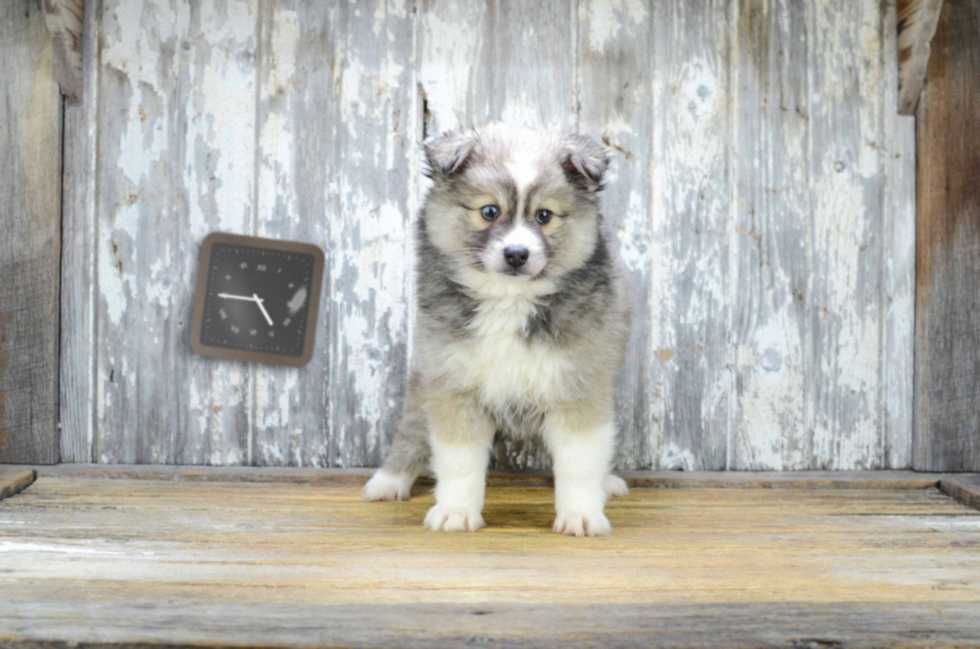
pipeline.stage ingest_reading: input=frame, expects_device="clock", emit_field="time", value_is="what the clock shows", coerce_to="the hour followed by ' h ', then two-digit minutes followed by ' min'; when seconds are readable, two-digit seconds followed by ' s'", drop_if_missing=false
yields 4 h 45 min
